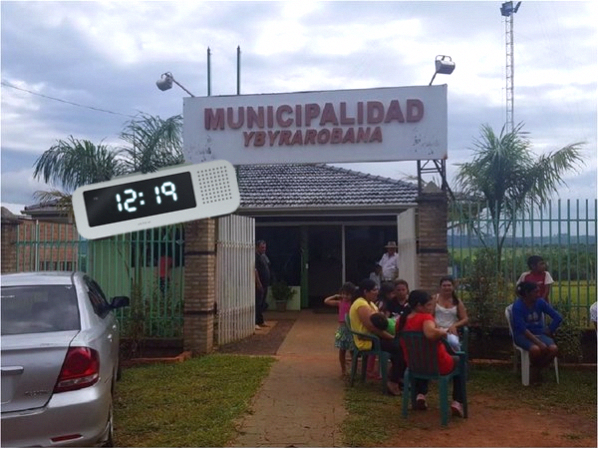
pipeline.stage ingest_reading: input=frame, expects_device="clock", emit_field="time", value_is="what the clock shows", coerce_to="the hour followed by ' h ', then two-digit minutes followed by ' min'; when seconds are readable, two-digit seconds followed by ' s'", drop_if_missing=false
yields 12 h 19 min
